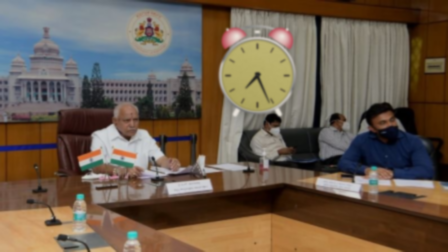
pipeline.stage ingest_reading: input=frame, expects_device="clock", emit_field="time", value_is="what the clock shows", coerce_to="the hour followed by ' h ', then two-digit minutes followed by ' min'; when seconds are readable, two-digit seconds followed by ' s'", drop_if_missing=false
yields 7 h 26 min
